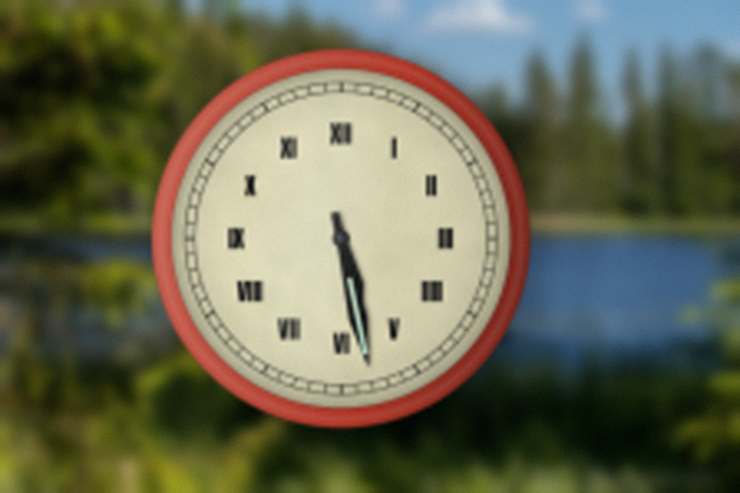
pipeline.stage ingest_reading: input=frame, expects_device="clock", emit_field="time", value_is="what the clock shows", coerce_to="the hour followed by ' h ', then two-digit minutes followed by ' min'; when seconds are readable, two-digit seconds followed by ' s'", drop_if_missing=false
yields 5 h 28 min
